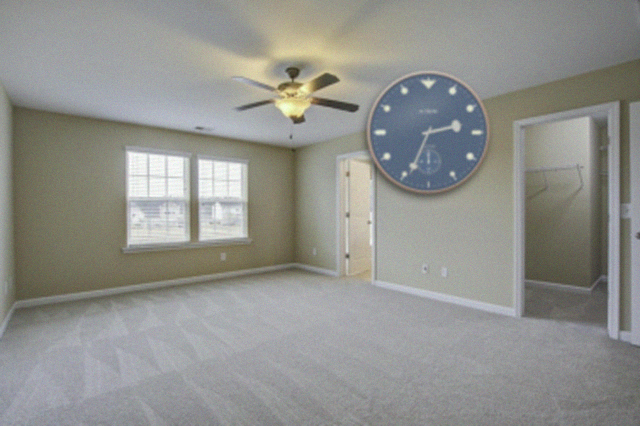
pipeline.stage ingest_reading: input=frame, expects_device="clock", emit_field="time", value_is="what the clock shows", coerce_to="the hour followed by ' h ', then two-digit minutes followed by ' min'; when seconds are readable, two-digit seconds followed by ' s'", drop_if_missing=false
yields 2 h 34 min
